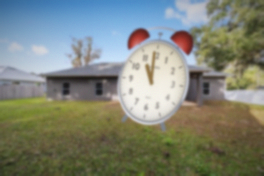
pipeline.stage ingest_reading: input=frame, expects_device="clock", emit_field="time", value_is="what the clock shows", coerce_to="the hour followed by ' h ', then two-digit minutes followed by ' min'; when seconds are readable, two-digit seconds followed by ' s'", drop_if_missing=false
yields 10 h 59 min
